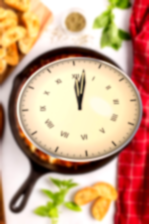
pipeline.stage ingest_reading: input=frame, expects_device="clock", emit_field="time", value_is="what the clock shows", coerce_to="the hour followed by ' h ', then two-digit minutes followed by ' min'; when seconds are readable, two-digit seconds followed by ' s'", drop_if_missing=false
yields 12 h 02 min
